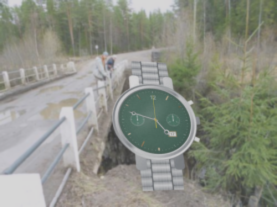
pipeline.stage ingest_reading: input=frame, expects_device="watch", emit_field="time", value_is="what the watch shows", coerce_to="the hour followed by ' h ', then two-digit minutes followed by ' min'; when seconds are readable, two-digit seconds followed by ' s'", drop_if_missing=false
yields 4 h 48 min
